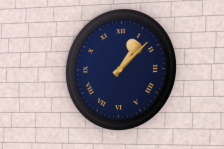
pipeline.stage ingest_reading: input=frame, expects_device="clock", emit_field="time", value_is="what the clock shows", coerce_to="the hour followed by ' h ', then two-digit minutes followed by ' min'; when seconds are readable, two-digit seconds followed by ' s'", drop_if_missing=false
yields 1 h 08 min
